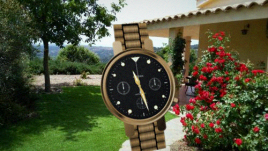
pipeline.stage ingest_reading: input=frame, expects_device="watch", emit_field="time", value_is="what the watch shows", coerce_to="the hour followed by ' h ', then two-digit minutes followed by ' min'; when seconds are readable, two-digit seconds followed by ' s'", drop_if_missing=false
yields 11 h 28 min
